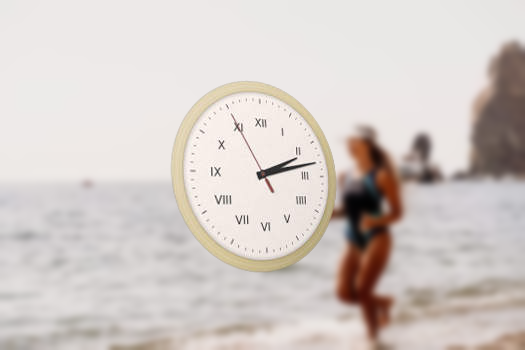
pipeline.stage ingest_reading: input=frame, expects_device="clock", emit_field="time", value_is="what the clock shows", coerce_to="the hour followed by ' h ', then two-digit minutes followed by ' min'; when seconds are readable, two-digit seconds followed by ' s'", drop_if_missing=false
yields 2 h 12 min 55 s
